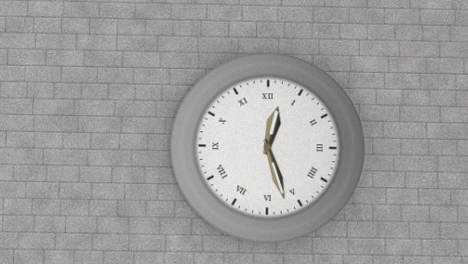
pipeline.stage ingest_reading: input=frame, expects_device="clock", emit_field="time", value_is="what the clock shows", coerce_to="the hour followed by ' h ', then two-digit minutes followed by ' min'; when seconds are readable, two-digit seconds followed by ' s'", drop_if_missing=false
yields 12 h 27 min
